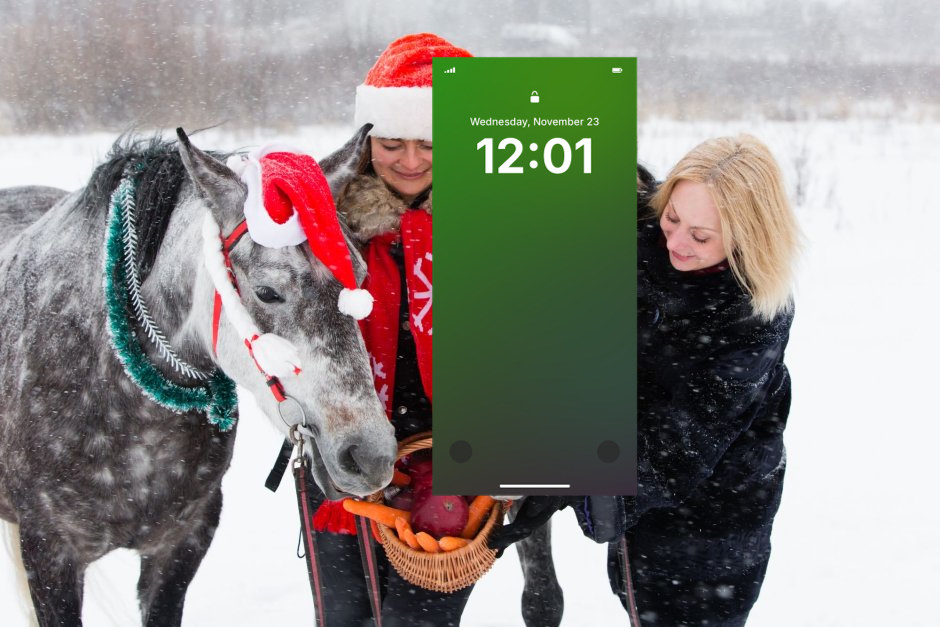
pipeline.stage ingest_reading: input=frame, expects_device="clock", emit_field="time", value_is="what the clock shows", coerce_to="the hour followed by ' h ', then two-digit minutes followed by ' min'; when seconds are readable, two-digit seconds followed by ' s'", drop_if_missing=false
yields 12 h 01 min
